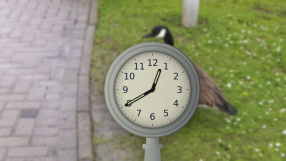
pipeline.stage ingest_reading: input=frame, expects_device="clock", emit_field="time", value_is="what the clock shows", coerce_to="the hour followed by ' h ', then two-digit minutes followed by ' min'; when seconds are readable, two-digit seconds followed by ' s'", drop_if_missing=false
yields 12 h 40 min
